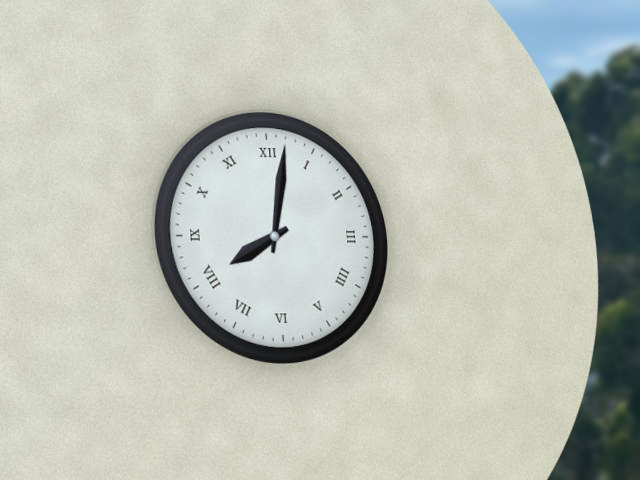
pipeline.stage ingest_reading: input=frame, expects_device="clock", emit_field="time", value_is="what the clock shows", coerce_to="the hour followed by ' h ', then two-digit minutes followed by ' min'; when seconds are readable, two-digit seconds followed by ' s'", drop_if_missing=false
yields 8 h 02 min
